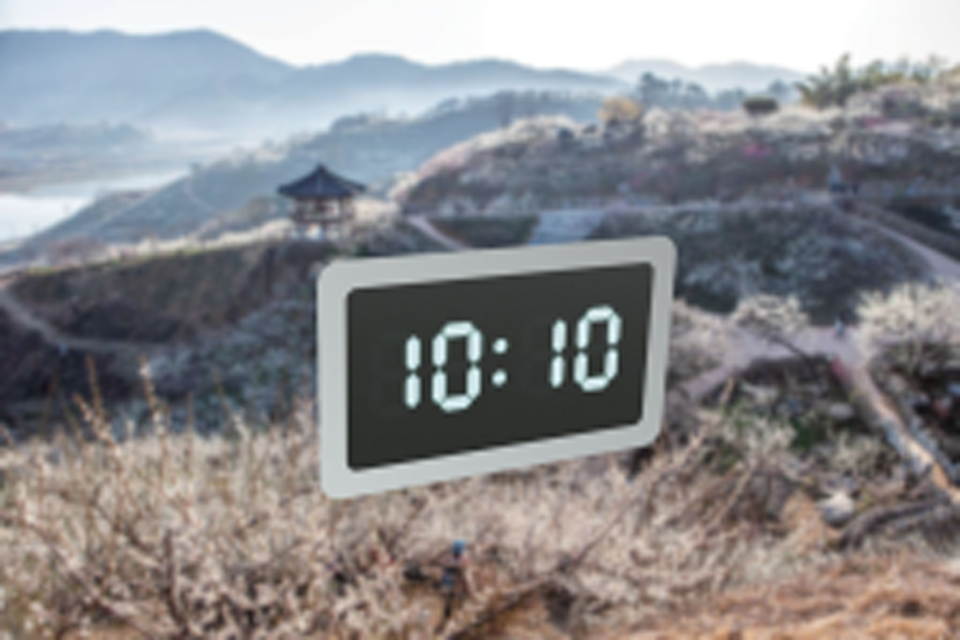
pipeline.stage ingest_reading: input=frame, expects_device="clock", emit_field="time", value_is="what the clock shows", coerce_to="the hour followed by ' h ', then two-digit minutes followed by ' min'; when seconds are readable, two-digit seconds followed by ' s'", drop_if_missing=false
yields 10 h 10 min
